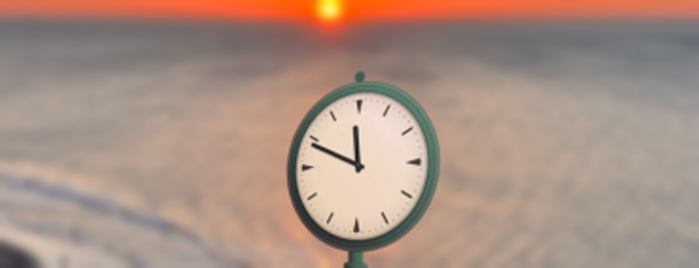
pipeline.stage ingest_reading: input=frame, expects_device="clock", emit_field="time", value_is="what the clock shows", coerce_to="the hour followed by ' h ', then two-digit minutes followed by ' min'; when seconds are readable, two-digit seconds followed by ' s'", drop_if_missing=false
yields 11 h 49 min
